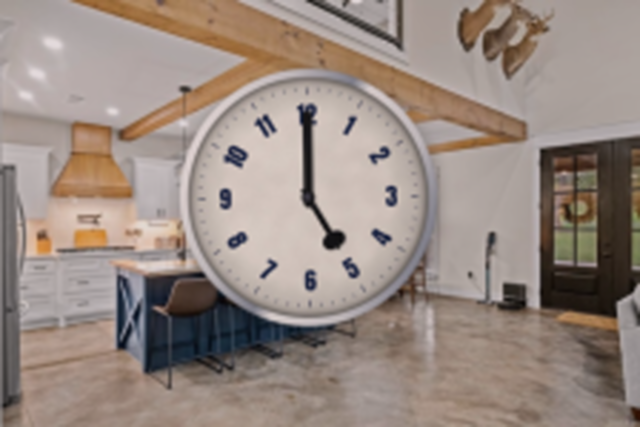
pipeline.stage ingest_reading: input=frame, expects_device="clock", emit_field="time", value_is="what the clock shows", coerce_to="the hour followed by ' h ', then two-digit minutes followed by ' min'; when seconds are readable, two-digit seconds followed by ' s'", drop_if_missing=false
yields 5 h 00 min
